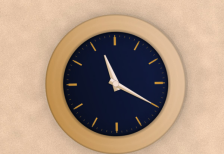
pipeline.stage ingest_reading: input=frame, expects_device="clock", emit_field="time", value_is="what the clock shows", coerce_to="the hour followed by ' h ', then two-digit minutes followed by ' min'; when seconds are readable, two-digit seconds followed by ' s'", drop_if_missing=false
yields 11 h 20 min
